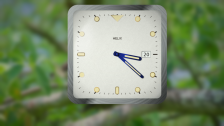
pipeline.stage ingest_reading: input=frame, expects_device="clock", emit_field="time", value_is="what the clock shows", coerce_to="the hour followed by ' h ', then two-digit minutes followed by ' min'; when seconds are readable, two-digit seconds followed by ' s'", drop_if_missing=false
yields 3 h 22 min
